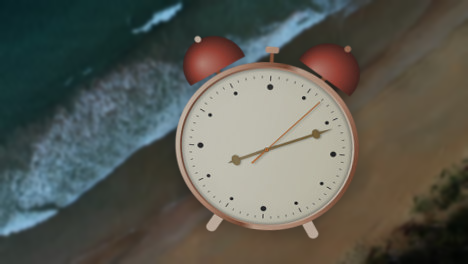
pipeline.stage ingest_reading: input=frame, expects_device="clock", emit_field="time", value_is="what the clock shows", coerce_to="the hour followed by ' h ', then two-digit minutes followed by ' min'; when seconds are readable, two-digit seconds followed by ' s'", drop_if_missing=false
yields 8 h 11 min 07 s
